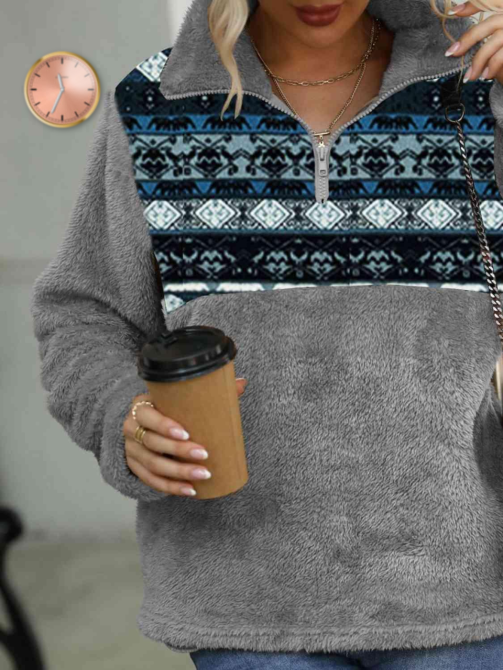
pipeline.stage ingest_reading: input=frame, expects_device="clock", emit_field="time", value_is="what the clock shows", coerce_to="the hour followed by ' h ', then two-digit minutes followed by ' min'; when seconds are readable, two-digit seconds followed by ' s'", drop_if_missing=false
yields 11 h 34 min
